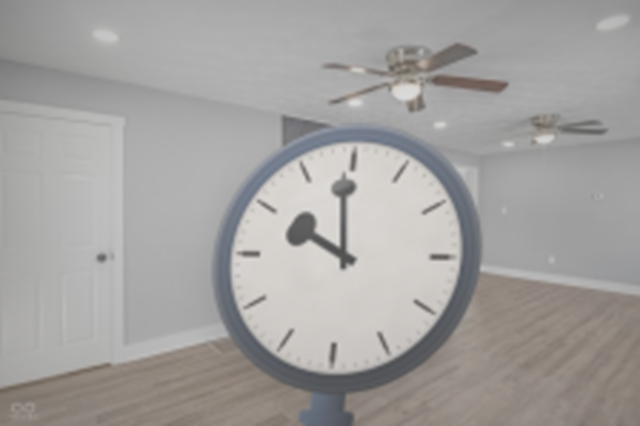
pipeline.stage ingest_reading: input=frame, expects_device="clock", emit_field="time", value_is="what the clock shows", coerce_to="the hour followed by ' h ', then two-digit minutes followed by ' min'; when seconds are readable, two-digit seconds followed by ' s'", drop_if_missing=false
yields 9 h 59 min
